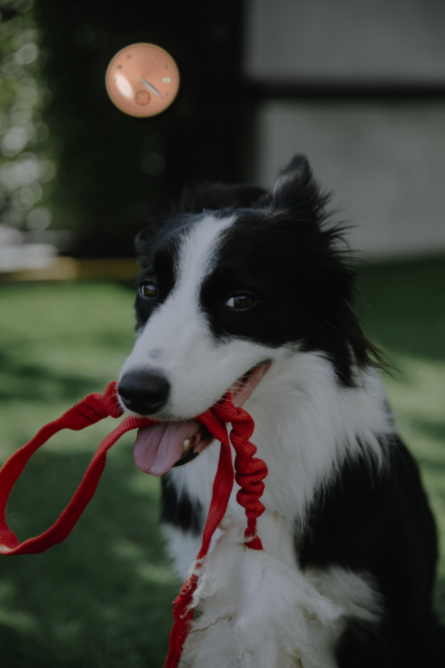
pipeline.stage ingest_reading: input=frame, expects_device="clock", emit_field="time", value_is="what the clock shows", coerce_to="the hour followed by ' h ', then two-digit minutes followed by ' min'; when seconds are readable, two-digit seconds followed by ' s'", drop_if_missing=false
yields 4 h 22 min
